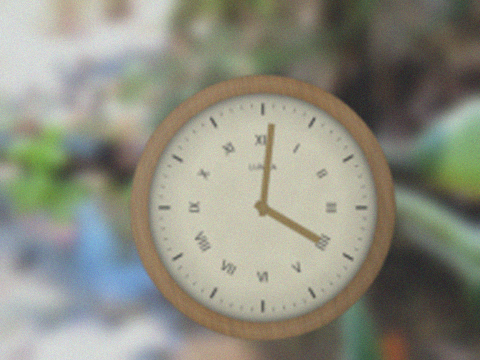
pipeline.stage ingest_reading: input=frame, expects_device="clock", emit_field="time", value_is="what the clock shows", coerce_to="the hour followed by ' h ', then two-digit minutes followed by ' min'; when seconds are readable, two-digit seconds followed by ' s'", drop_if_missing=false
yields 4 h 01 min
